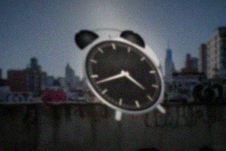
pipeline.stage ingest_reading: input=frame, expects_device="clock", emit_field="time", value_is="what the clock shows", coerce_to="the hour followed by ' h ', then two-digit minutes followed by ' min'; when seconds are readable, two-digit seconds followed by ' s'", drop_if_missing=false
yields 4 h 43 min
